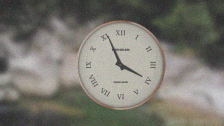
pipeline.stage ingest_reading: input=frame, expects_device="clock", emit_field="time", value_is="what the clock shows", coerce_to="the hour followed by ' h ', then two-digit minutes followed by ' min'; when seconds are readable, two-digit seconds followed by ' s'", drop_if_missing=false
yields 3 h 56 min
